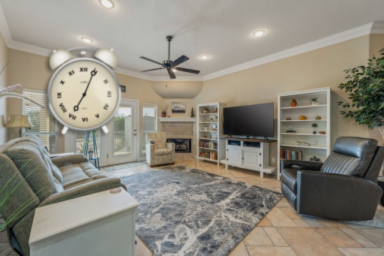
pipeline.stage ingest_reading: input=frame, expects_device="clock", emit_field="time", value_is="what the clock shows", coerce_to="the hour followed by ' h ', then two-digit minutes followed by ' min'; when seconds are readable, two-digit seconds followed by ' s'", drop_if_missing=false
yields 7 h 04 min
